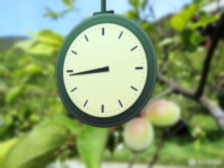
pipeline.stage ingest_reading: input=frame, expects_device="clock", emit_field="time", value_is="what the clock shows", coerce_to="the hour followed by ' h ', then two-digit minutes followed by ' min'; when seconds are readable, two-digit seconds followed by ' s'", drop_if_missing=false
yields 8 h 44 min
